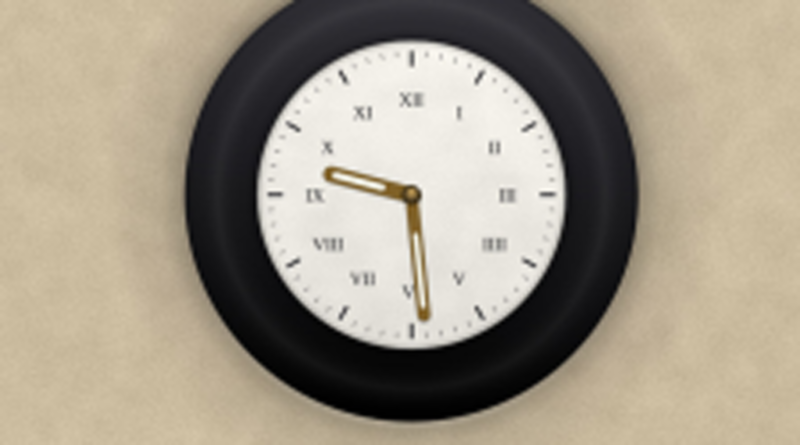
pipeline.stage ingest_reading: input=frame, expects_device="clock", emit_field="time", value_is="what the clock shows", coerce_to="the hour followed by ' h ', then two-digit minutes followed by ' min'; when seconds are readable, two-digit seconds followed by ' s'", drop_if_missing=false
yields 9 h 29 min
